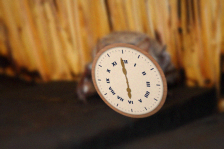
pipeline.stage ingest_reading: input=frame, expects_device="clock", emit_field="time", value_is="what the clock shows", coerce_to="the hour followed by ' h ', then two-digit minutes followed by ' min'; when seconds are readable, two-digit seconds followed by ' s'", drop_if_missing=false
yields 5 h 59 min
